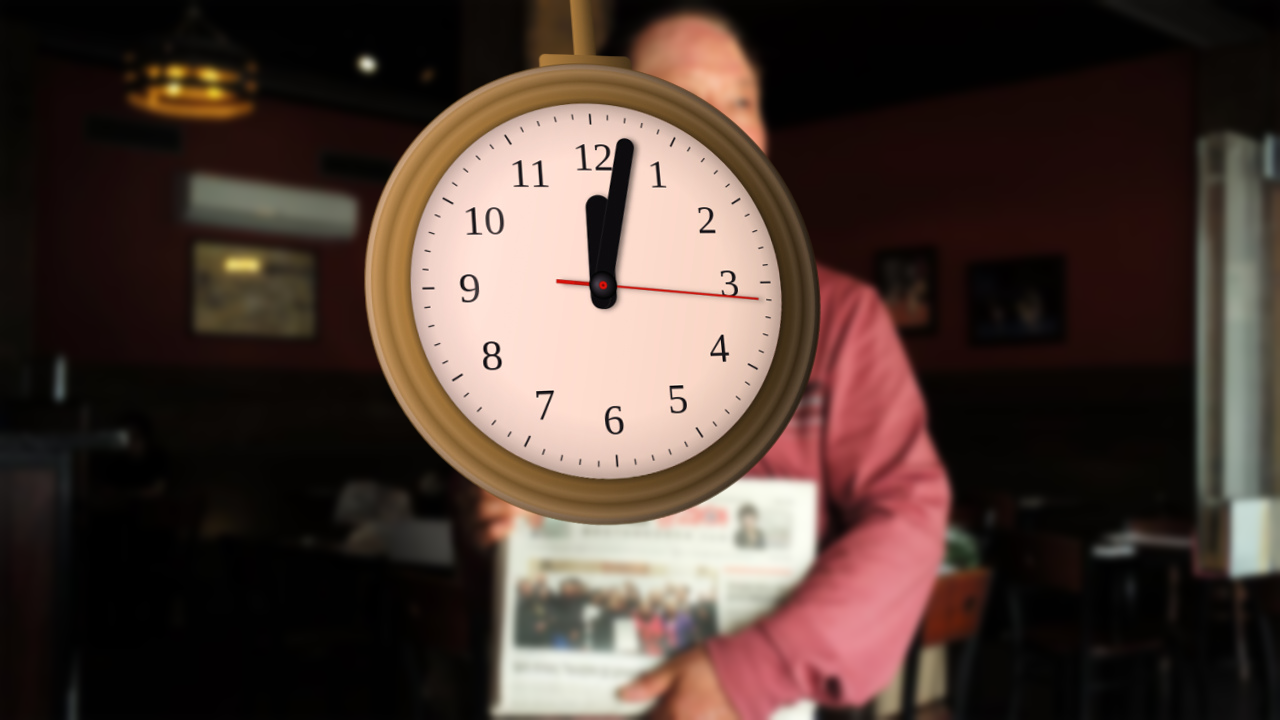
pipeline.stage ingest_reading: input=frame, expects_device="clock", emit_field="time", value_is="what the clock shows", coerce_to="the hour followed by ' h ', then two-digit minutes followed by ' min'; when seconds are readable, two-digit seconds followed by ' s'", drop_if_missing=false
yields 12 h 02 min 16 s
